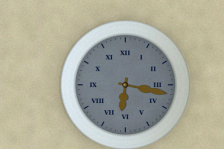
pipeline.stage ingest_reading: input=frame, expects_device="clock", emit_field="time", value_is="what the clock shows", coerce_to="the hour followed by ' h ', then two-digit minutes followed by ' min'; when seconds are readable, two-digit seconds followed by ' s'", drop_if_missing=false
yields 6 h 17 min
